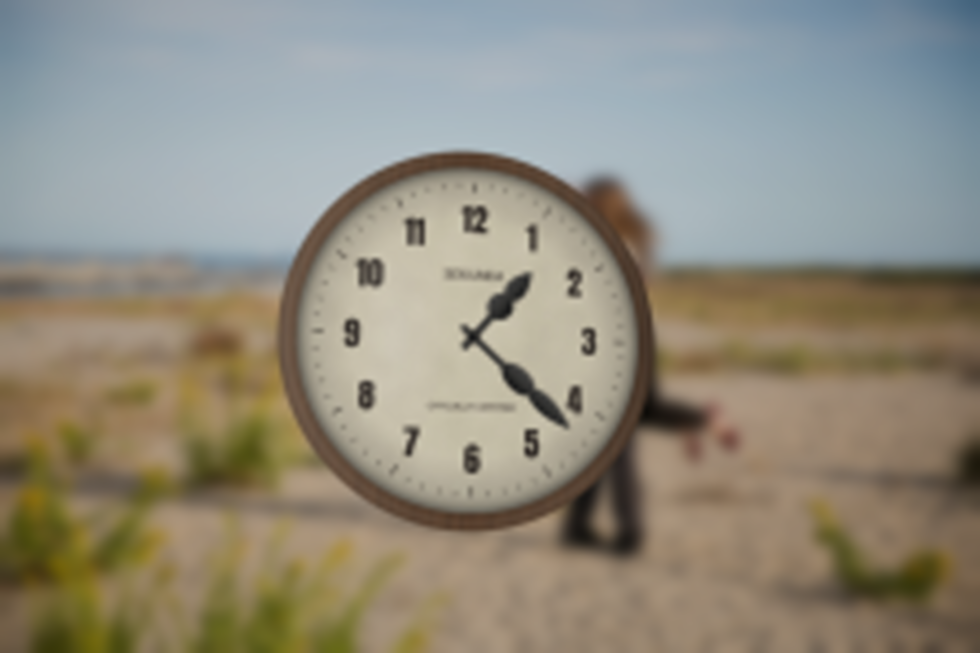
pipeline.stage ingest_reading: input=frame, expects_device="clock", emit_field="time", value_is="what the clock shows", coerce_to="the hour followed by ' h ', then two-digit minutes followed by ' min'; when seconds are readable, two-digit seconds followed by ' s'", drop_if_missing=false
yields 1 h 22 min
